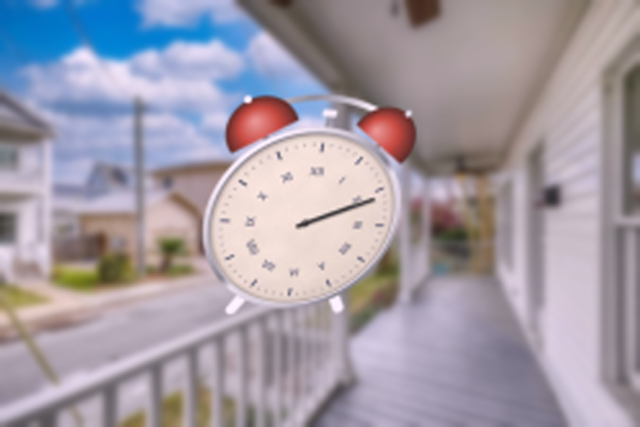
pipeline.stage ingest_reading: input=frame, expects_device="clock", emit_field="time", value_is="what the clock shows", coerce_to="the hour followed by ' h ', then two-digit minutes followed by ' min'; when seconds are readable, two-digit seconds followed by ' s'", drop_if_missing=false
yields 2 h 11 min
